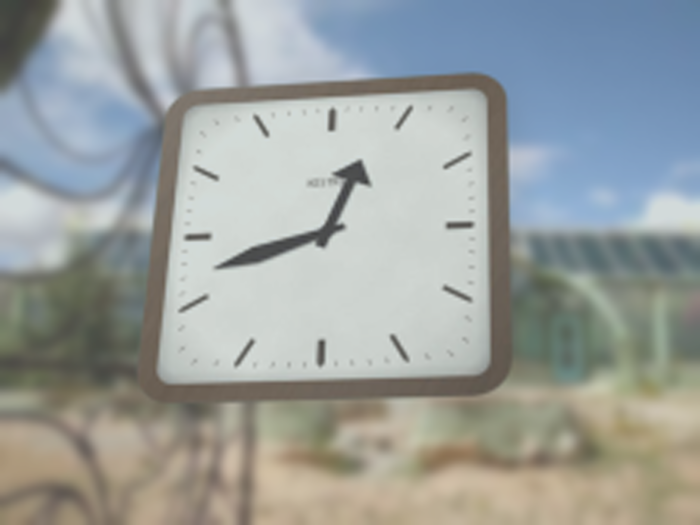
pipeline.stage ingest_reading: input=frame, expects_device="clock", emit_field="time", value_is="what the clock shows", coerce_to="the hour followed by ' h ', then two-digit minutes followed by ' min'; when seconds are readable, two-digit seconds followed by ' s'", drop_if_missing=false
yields 12 h 42 min
